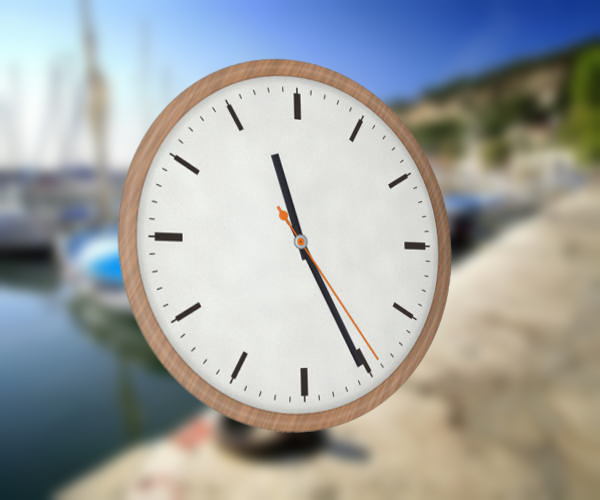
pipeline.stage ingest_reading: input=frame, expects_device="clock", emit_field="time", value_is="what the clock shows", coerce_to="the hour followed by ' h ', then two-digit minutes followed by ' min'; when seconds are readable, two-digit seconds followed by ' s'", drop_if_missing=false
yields 11 h 25 min 24 s
